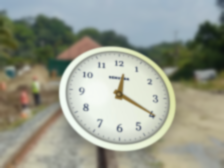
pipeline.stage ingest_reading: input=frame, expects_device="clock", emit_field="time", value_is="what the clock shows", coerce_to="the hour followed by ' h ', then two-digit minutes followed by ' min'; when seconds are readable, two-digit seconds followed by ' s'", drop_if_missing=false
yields 12 h 20 min
